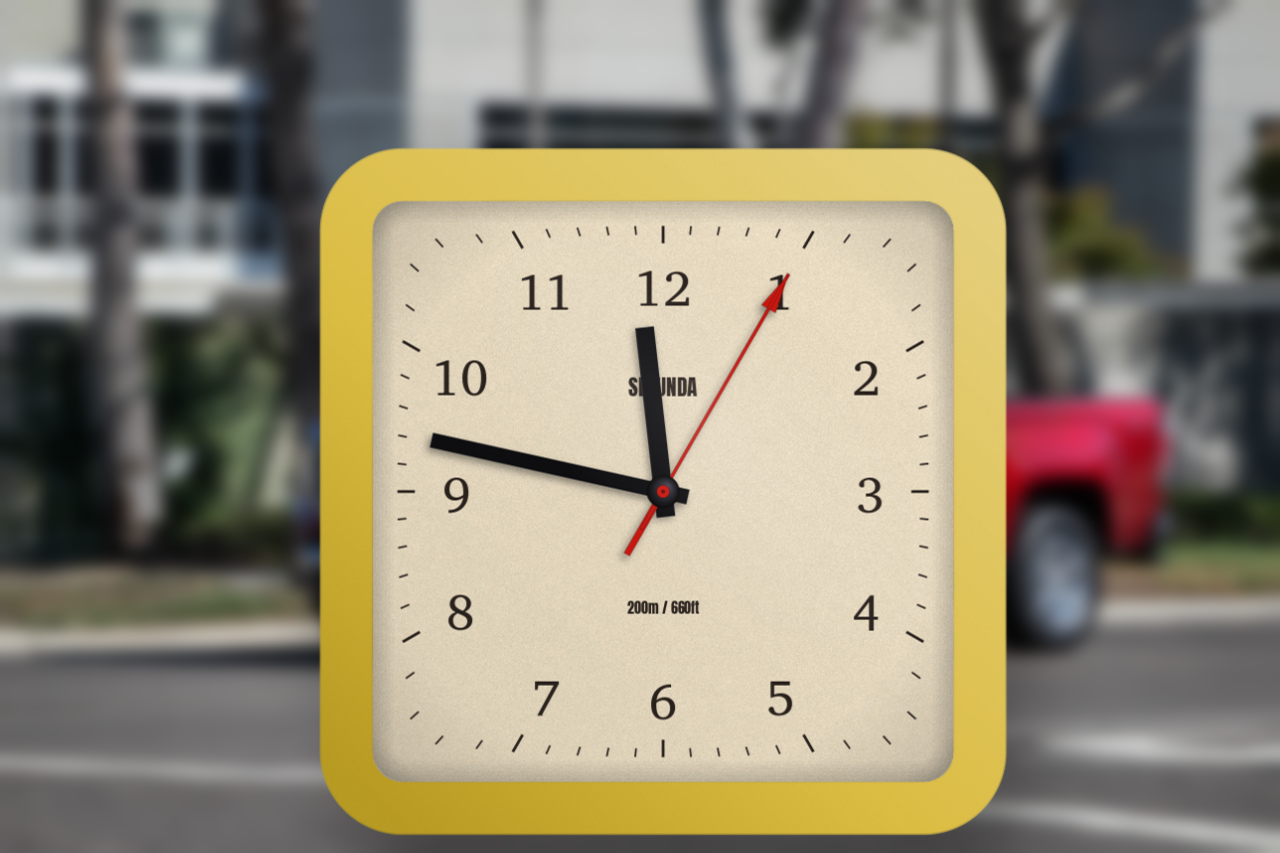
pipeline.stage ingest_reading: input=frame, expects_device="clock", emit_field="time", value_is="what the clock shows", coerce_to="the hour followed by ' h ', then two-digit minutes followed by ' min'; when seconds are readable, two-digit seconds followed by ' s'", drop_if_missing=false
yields 11 h 47 min 05 s
